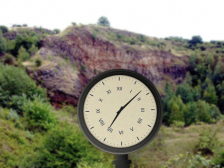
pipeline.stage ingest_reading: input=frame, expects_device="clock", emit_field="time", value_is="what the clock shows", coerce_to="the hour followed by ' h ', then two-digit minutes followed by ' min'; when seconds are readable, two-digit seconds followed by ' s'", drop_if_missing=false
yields 7 h 08 min
